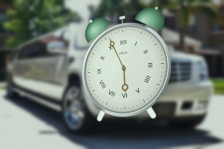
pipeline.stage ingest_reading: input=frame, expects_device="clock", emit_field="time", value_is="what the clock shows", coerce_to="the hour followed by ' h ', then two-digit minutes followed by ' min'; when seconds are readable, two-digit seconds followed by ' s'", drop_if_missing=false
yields 5 h 56 min
